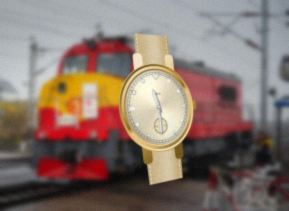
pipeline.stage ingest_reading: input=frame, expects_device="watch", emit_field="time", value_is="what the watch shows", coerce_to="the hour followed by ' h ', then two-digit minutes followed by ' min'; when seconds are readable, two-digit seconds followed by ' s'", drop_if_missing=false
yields 11 h 30 min
